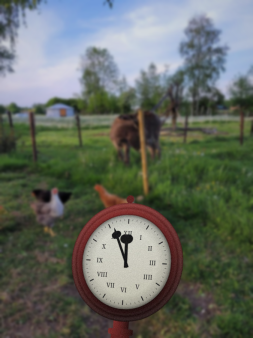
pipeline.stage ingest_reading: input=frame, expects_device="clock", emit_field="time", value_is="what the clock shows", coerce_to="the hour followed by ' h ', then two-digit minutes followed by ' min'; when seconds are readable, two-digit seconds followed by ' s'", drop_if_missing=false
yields 11 h 56 min
